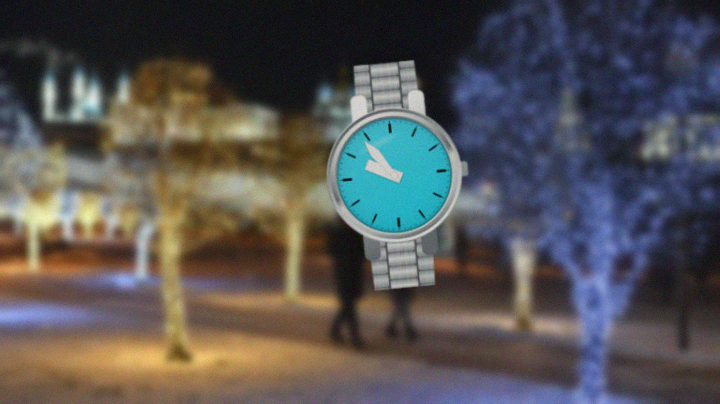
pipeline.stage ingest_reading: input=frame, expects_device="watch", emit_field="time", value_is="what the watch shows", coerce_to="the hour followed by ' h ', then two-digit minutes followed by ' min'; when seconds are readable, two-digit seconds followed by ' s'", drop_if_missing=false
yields 9 h 54 min
